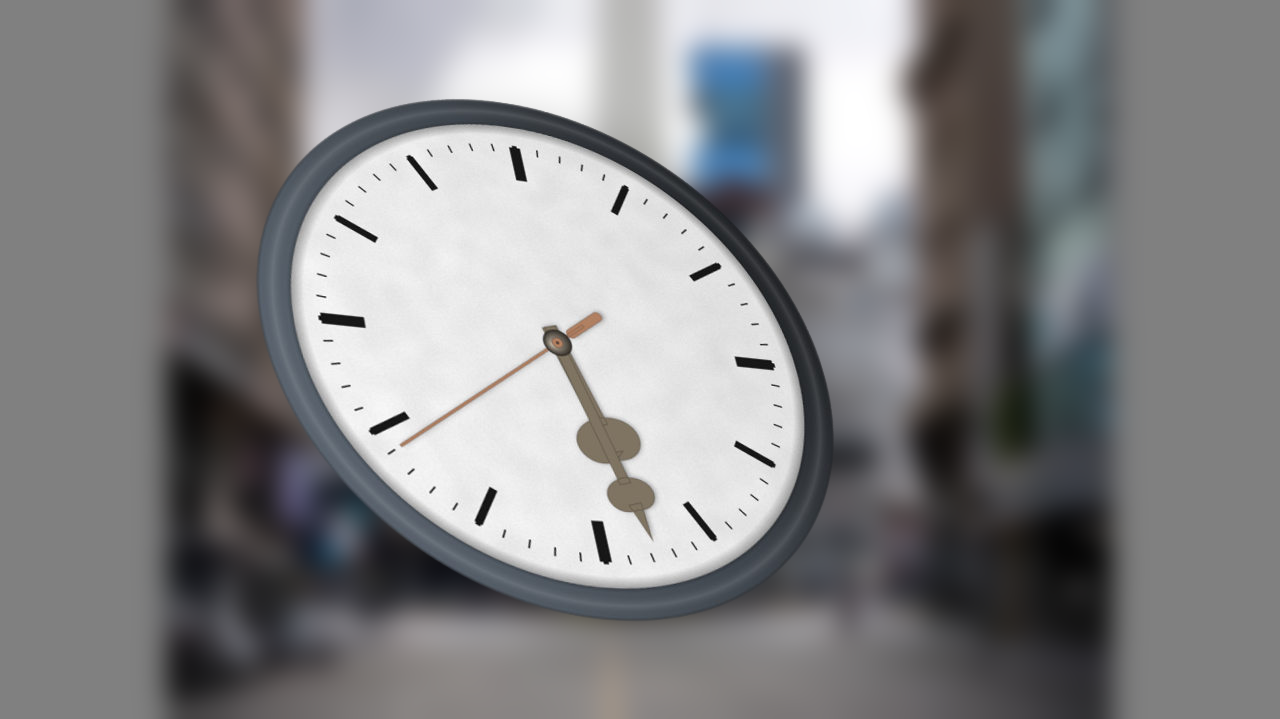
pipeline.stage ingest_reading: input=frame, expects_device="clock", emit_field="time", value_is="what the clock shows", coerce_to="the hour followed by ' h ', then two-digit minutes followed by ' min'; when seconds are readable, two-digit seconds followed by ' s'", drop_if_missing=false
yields 5 h 27 min 39 s
